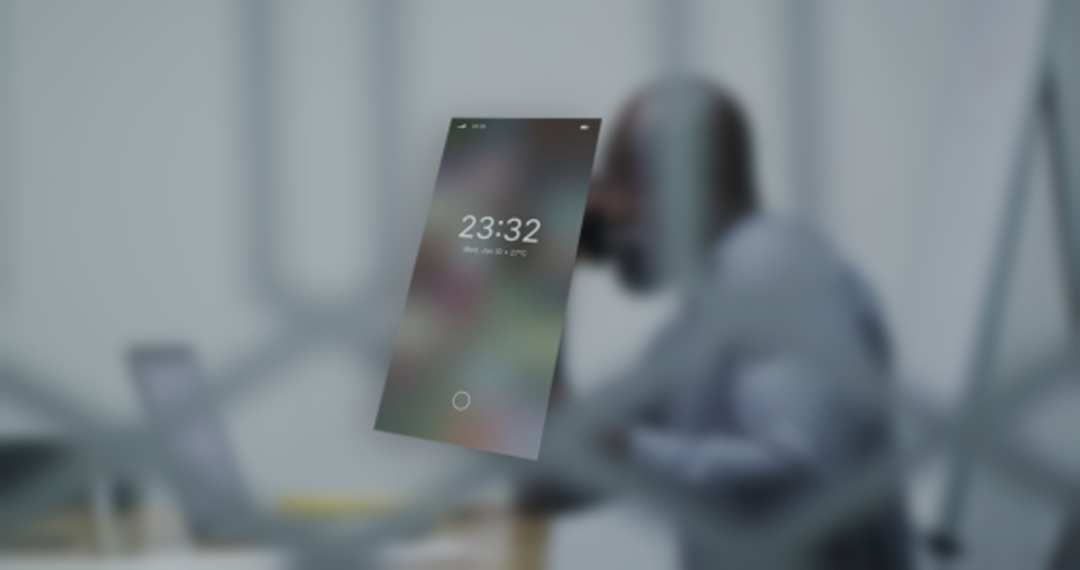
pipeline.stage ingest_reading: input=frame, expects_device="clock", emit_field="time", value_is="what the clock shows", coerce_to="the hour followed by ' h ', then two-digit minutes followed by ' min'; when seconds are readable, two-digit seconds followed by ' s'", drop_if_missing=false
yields 23 h 32 min
